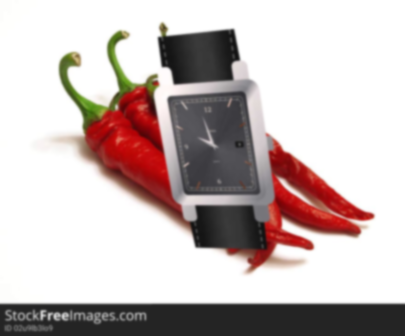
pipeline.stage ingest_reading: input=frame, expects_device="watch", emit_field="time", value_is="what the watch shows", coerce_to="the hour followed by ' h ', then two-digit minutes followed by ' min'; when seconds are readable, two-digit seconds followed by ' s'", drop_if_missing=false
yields 9 h 58 min
